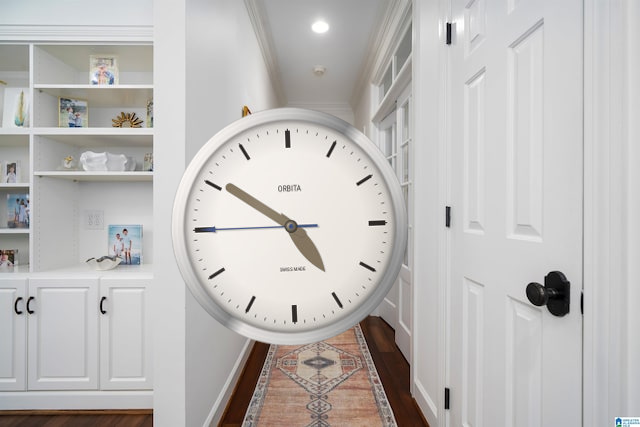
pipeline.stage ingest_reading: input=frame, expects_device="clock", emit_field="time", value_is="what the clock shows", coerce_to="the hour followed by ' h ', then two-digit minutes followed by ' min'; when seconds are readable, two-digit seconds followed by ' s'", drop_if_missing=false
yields 4 h 50 min 45 s
